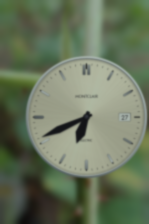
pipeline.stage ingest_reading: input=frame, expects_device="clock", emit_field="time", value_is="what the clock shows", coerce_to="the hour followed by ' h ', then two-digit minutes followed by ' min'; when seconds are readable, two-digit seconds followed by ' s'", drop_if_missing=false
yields 6 h 41 min
